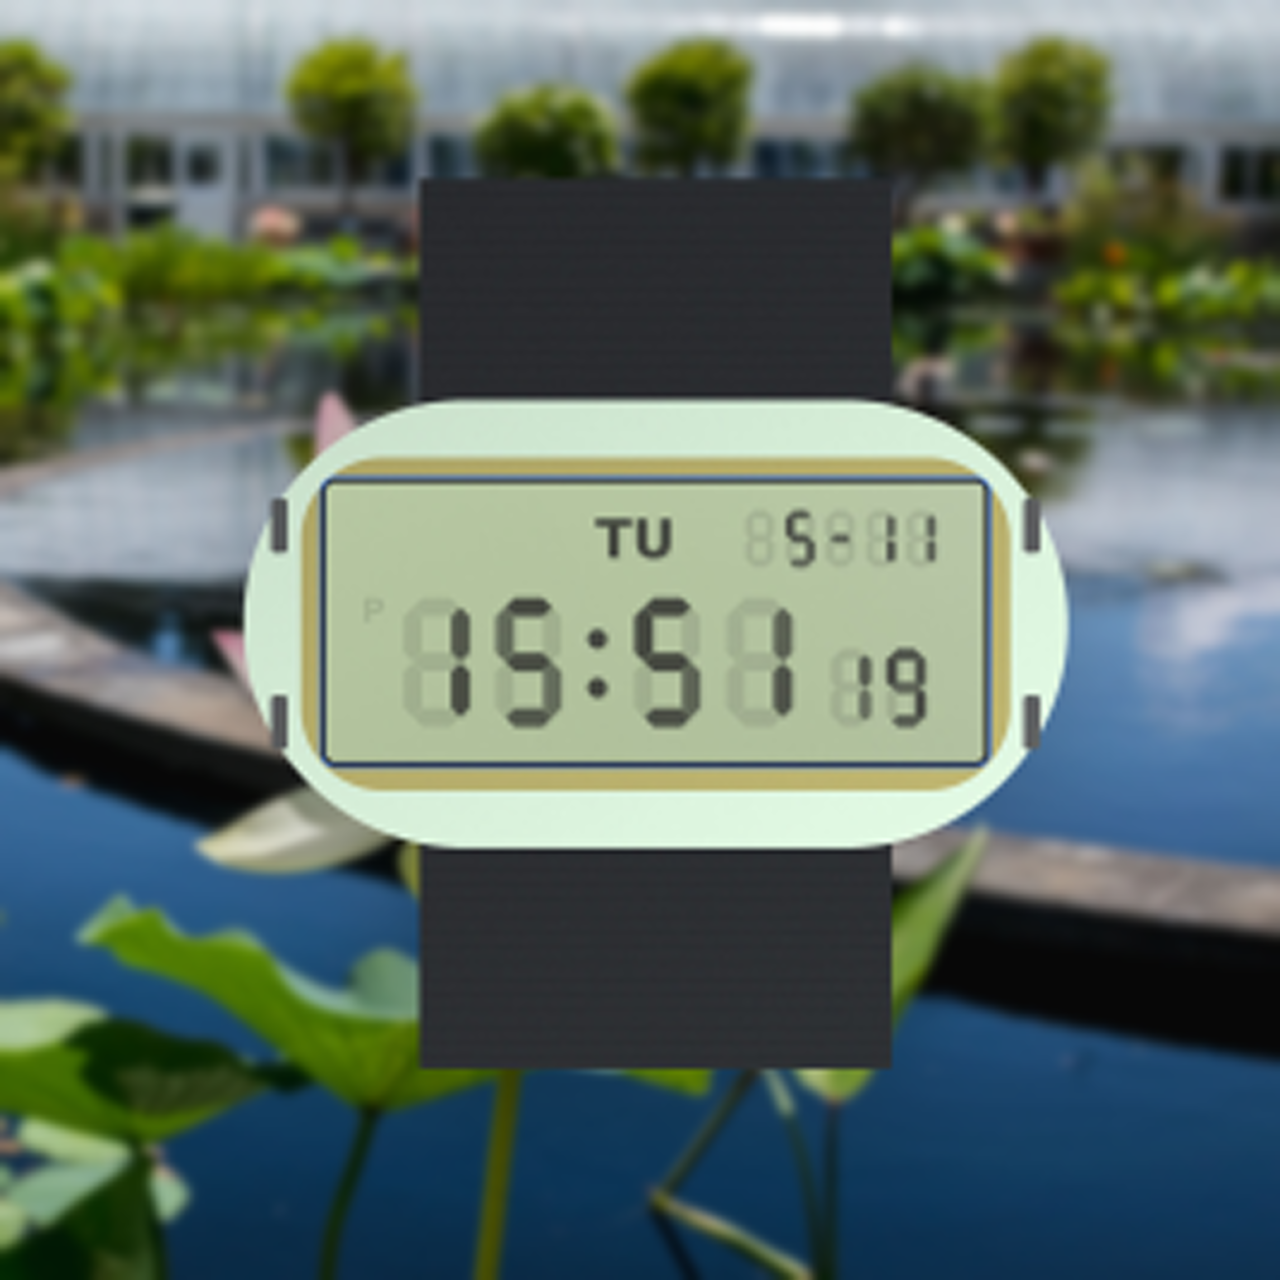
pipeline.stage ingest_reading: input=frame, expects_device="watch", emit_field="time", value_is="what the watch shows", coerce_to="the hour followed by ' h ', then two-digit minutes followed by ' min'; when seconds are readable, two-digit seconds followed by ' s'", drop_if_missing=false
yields 15 h 51 min 19 s
